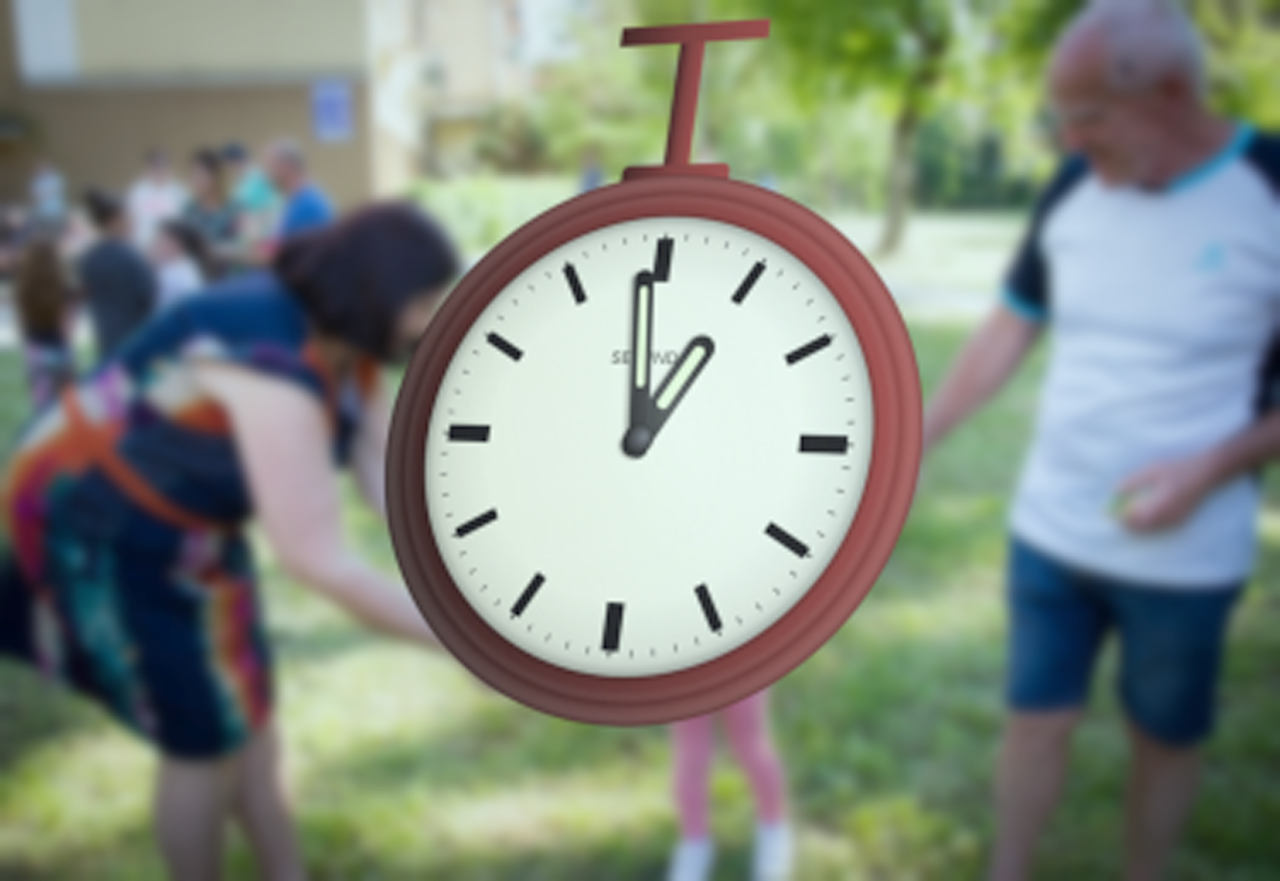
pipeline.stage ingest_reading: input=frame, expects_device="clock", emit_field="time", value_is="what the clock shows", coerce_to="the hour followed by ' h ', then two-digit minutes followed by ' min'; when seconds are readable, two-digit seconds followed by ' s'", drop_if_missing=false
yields 12 h 59 min
